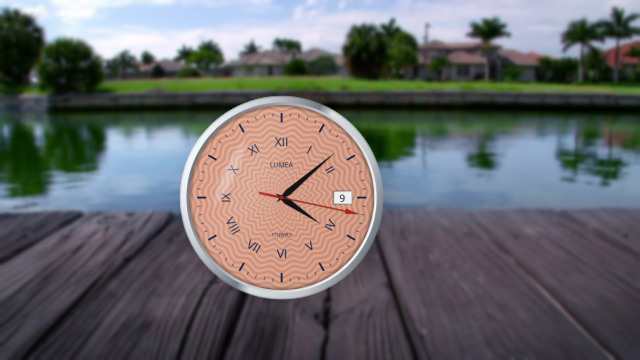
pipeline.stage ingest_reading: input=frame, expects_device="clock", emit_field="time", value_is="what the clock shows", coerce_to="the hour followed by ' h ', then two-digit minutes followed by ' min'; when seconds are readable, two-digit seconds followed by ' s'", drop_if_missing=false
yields 4 h 08 min 17 s
